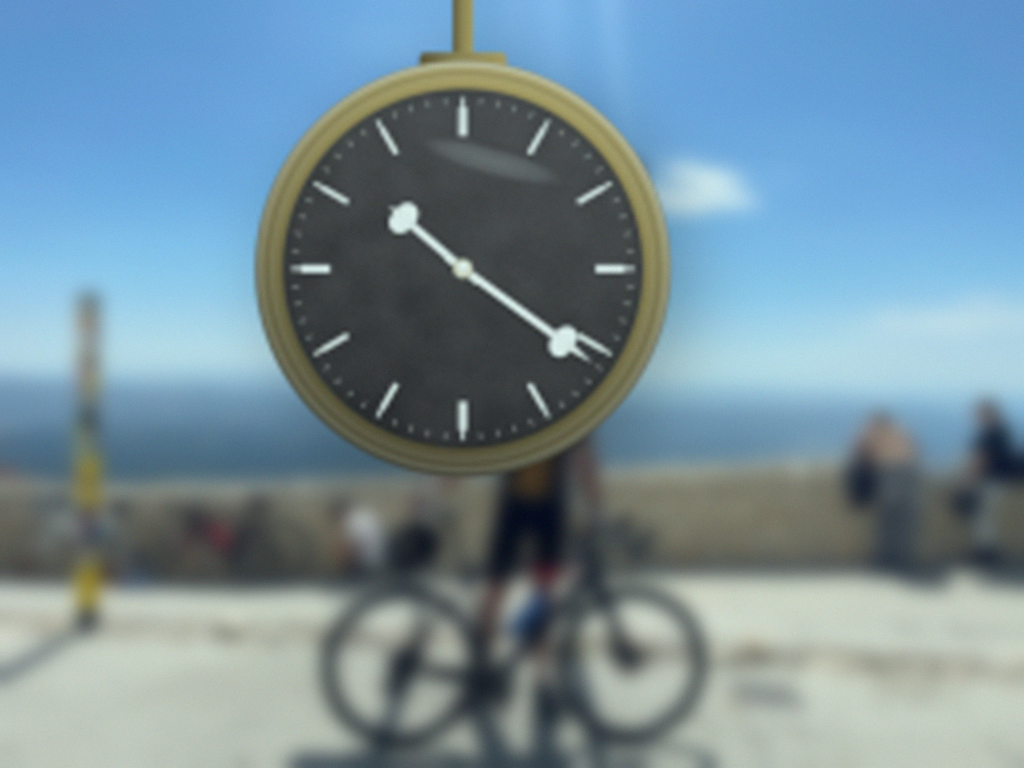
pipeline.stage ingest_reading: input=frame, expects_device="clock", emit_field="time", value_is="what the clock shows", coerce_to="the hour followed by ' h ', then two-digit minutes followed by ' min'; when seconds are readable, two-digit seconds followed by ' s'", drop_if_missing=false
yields 10 h 21 min
